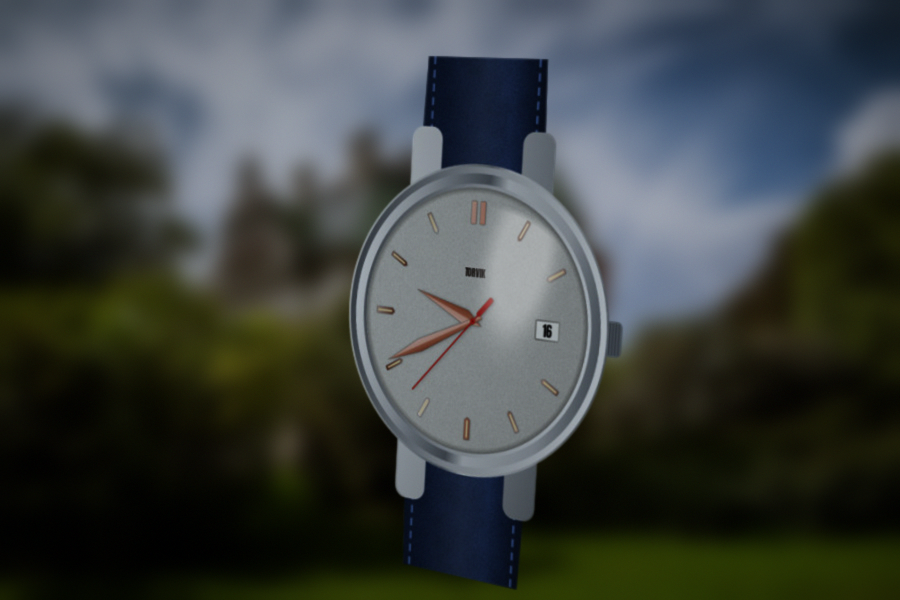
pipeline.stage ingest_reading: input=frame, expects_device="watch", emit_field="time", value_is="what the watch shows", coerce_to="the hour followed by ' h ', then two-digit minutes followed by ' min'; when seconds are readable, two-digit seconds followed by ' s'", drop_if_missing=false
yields 9 h 40 min 37 s
